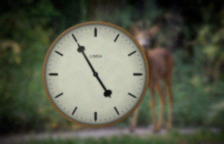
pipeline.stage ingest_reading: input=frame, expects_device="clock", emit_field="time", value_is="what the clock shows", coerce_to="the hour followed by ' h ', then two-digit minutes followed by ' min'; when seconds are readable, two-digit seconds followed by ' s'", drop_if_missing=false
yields 4 h 55 min
